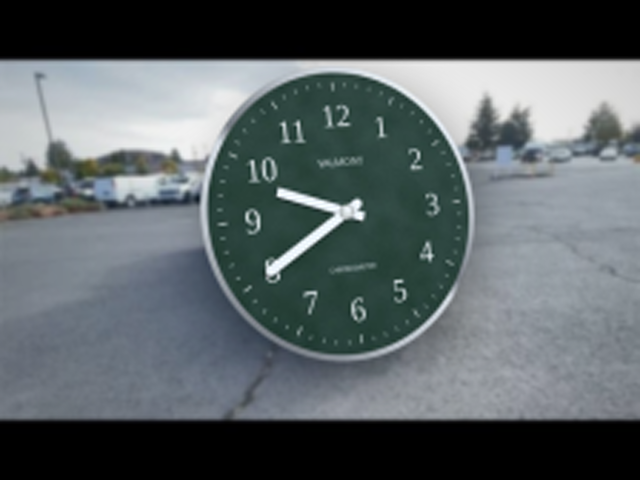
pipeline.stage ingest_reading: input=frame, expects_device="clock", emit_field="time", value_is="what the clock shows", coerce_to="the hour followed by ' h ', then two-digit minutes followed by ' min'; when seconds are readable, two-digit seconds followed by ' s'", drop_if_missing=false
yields 9 h 40 min
